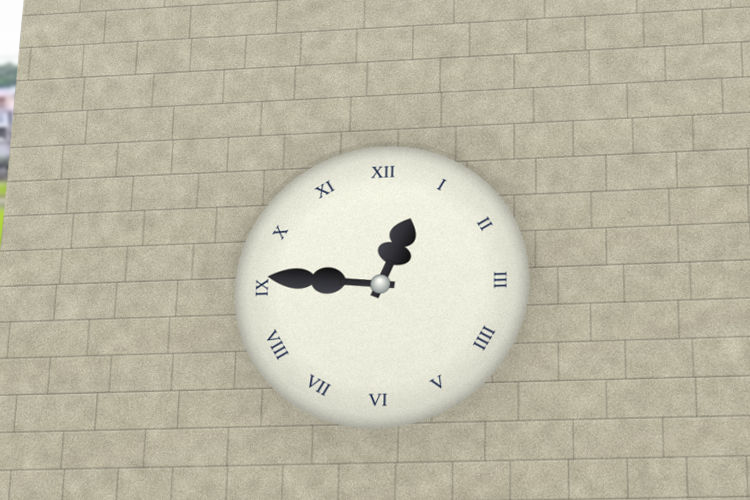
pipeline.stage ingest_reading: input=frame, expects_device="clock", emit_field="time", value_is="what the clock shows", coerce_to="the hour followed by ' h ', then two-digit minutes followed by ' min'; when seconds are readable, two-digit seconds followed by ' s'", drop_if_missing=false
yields 12 h 46 min
